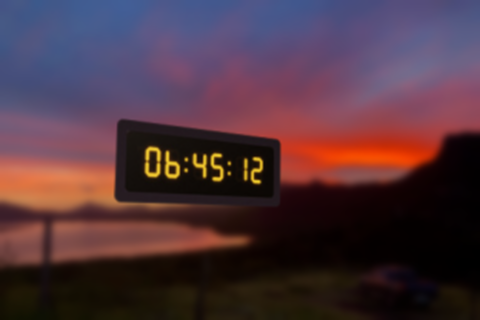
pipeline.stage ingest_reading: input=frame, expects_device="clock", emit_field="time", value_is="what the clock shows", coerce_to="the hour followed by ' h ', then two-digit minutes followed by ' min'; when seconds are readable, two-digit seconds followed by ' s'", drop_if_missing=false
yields 6 h 45 min 12 s
